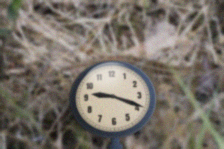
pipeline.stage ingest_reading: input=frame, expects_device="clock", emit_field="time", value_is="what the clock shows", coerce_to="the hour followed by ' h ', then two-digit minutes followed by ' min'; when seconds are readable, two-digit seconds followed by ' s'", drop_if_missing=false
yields 9 h 19 min
